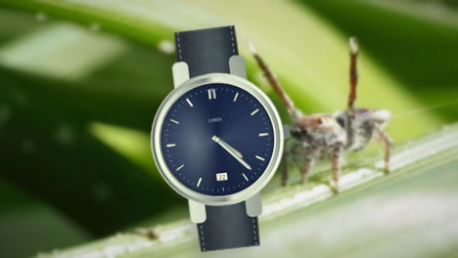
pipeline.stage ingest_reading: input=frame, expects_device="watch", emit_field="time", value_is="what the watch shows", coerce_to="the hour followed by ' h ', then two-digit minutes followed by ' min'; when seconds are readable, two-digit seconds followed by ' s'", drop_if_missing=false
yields 4 h 23 min
